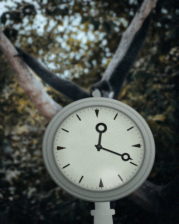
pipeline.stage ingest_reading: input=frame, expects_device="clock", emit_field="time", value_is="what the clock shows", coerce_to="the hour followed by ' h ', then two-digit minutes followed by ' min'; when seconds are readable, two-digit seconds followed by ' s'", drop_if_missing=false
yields 12 h 19 min
